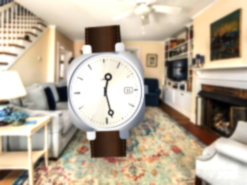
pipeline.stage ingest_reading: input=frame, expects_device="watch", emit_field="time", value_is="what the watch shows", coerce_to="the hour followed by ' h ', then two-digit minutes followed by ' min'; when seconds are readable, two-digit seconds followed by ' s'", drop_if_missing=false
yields 12 h 28 min
